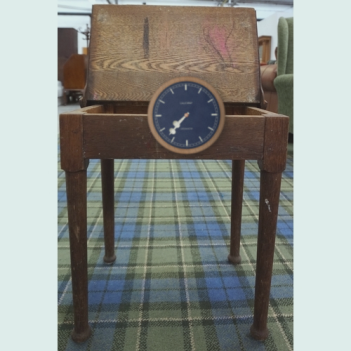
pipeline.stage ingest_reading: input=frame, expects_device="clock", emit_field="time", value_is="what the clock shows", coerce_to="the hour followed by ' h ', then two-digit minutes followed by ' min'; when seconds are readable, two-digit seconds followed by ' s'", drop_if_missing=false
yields 7 h 37 min
